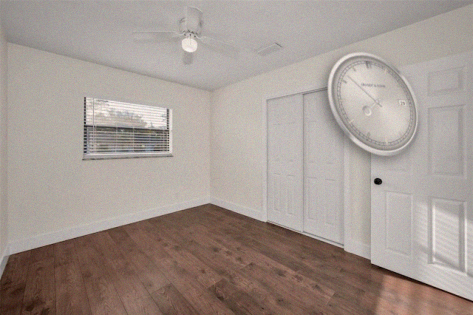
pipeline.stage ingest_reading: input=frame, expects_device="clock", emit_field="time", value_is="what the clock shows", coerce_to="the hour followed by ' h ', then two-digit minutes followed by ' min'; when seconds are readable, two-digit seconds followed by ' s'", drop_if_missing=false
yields 7 h 52 min
